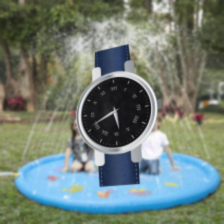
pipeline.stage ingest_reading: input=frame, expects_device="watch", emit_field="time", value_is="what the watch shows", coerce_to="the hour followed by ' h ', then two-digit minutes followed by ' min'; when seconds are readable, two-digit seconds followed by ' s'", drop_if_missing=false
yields 5 h 41 min
